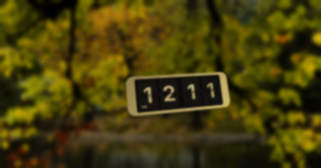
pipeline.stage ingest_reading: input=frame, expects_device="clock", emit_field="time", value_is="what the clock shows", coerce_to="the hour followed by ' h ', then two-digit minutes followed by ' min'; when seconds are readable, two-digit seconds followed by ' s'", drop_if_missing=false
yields 12 h 11 min
